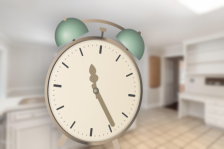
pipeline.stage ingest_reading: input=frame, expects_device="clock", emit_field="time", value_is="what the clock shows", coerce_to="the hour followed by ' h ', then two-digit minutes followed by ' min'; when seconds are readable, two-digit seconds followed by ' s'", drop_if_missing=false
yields 11 h 24 min
